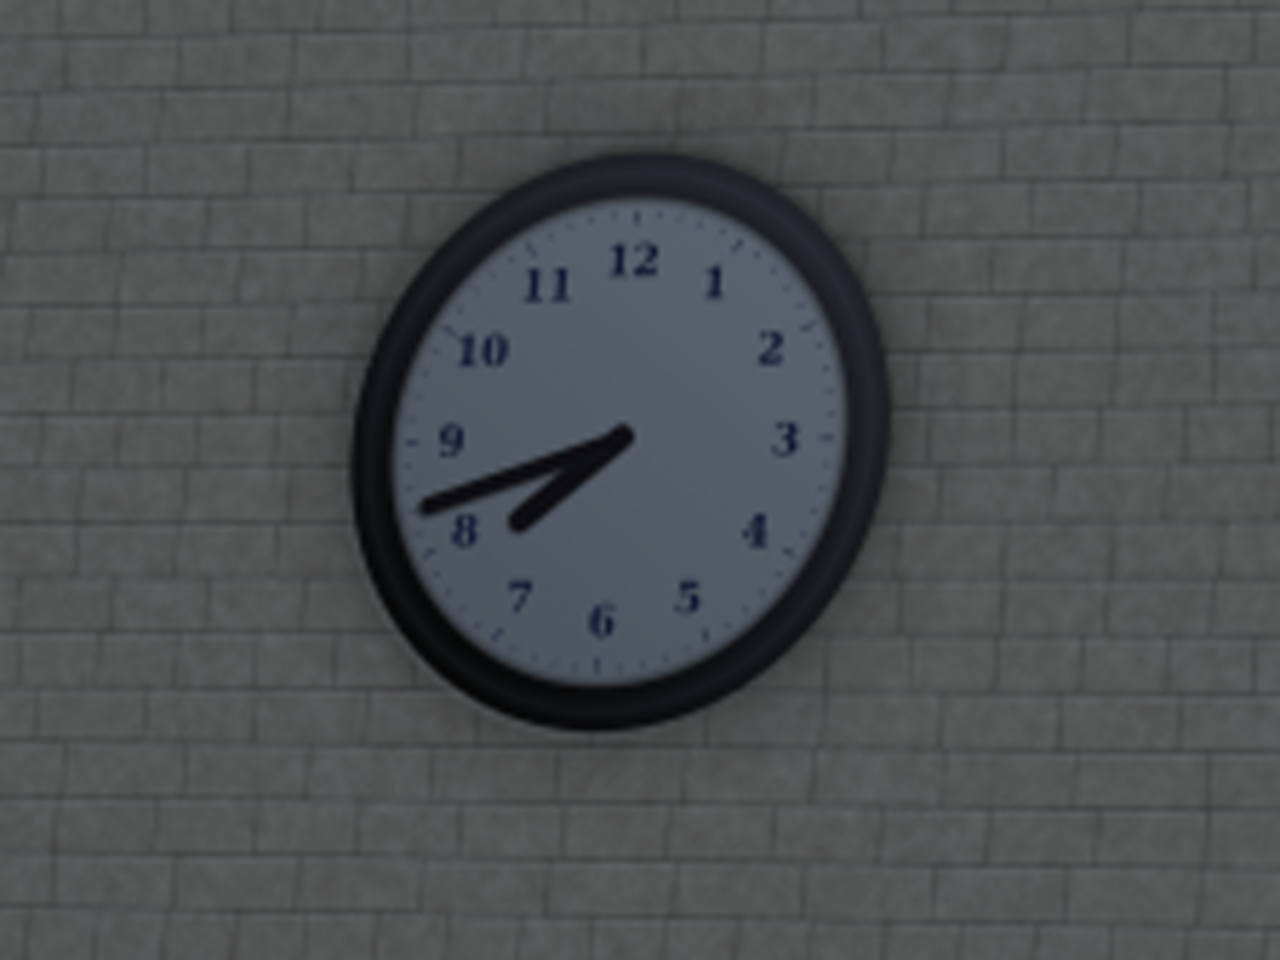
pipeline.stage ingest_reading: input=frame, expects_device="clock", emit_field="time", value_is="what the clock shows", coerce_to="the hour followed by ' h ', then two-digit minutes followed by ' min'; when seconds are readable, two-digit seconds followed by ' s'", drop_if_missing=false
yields 7 h 42 min
